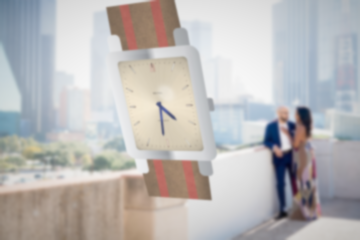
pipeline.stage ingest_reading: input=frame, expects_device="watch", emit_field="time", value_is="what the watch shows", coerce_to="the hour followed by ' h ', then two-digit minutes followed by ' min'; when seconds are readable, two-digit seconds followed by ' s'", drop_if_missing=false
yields 4 h 31 min
